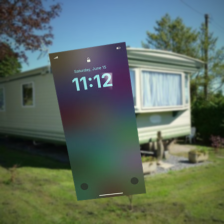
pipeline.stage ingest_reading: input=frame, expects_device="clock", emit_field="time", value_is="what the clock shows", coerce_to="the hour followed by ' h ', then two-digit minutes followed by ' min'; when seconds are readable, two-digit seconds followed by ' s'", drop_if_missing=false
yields 11 h 12 min
